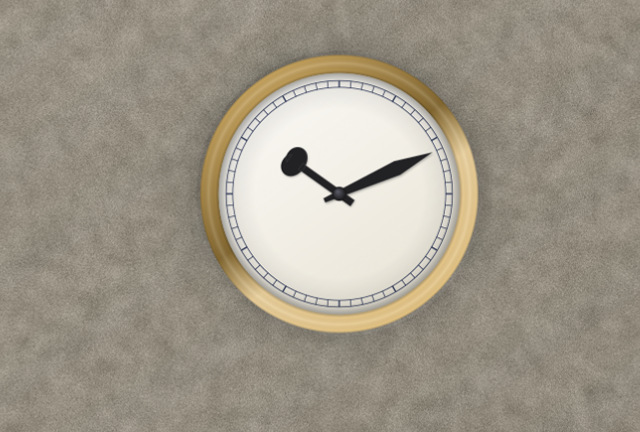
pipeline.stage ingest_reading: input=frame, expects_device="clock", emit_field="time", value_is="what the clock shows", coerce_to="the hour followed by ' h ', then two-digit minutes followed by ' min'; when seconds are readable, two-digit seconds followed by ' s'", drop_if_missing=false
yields 10 h 11 min
